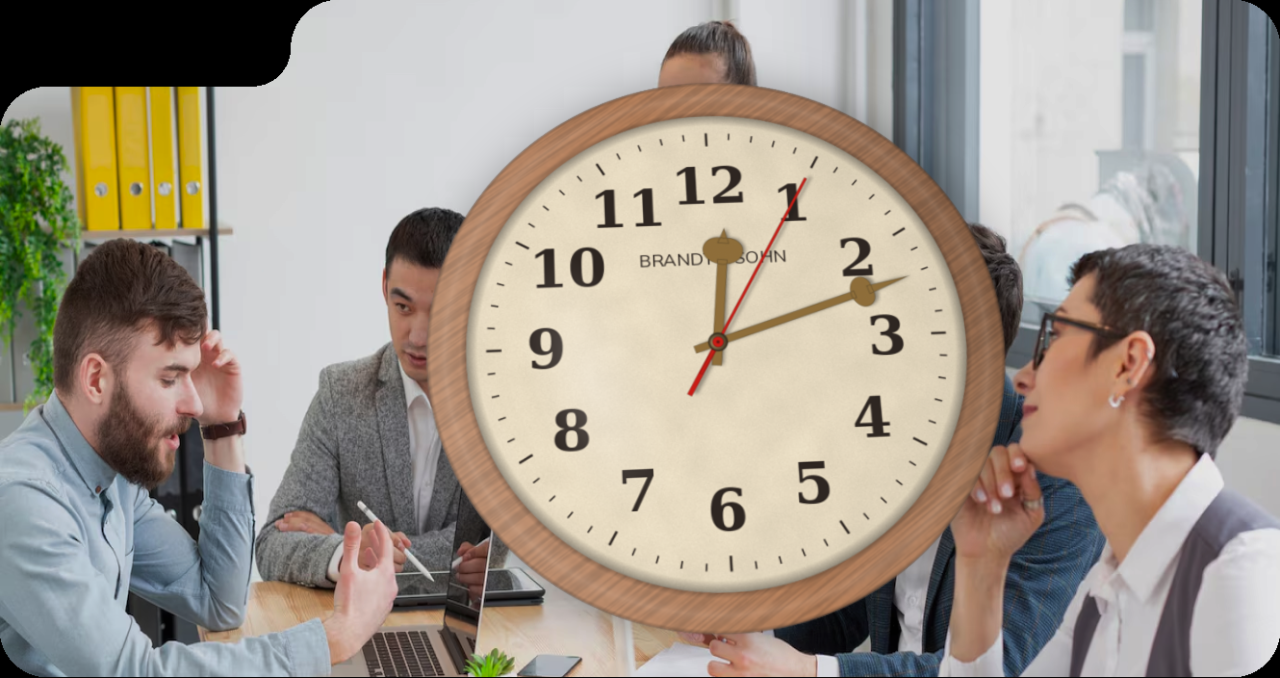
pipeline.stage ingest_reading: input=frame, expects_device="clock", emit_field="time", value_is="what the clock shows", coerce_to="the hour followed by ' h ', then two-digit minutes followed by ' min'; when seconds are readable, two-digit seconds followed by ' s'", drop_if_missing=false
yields 12 h 12 min 05 s
